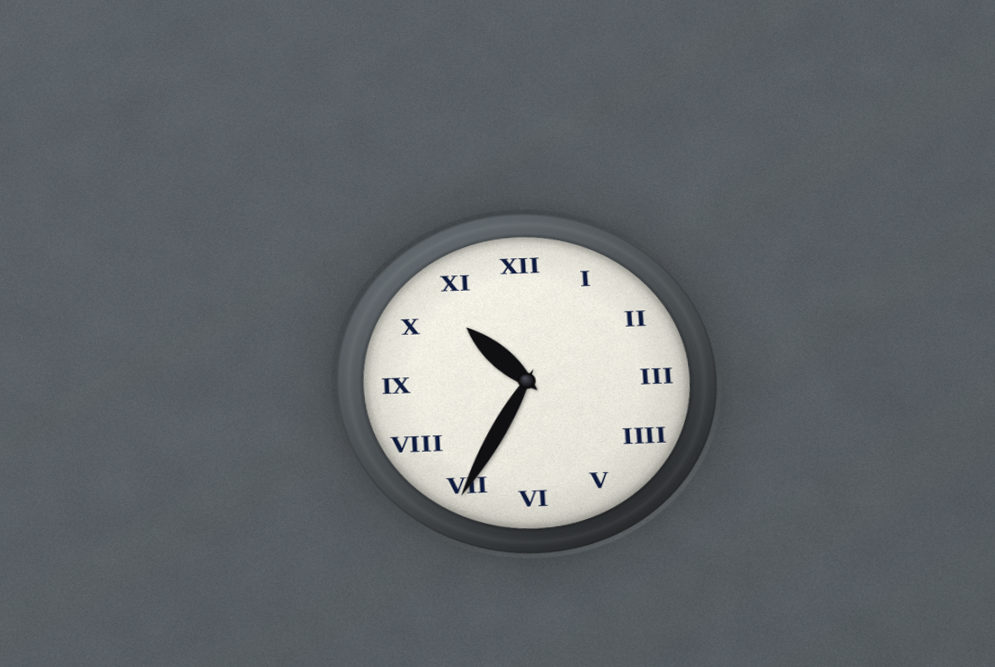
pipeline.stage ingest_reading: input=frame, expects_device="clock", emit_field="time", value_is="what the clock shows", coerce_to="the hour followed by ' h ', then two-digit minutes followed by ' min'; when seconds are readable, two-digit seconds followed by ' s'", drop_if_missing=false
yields 10 h 35 min
